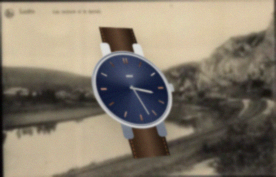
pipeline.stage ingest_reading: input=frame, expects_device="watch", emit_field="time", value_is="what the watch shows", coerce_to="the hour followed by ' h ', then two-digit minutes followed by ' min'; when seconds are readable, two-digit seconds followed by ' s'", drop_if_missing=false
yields 3 h 27 min
